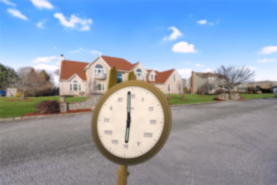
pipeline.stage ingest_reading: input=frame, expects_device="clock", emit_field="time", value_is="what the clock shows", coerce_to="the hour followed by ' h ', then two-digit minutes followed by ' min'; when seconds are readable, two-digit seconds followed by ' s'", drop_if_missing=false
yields 5 h 59 min
